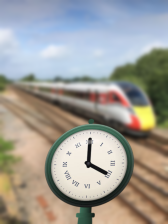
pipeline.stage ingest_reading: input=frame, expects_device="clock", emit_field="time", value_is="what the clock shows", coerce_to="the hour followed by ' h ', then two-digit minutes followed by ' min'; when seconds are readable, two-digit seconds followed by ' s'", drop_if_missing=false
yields 4 h 00 min
